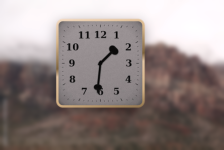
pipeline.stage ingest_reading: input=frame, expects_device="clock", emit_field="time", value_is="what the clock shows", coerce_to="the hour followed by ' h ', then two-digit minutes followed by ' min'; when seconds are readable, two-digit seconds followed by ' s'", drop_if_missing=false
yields 1 h 31 min
